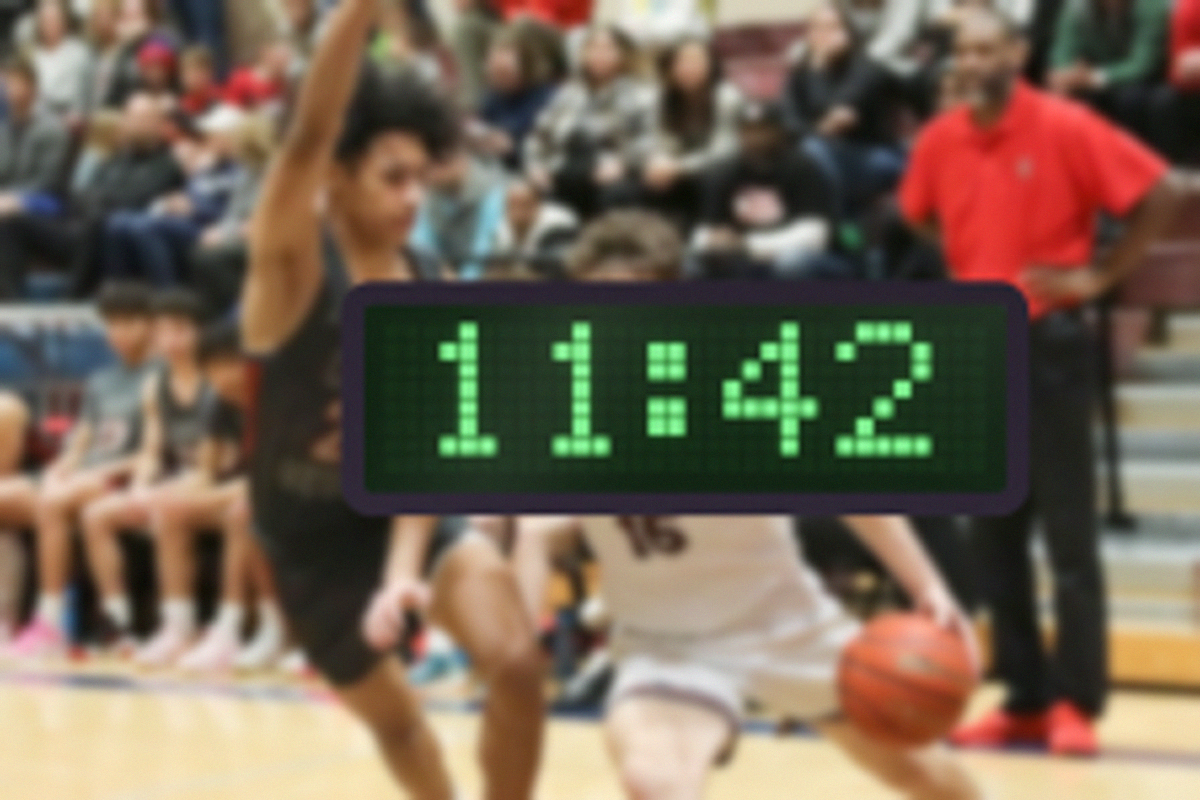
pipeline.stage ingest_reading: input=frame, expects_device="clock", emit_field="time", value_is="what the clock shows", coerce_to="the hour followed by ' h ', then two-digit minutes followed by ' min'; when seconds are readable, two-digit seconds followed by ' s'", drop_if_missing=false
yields 11 h 42 min
